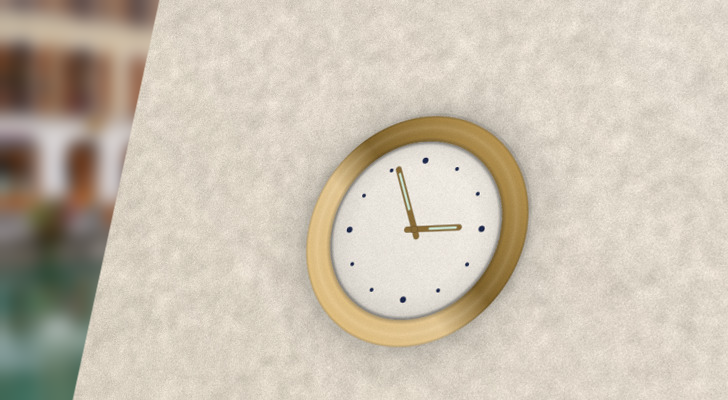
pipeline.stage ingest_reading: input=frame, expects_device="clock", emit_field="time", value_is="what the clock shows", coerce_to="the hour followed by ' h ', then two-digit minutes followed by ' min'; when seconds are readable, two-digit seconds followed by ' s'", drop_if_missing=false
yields 2 h 56 min
